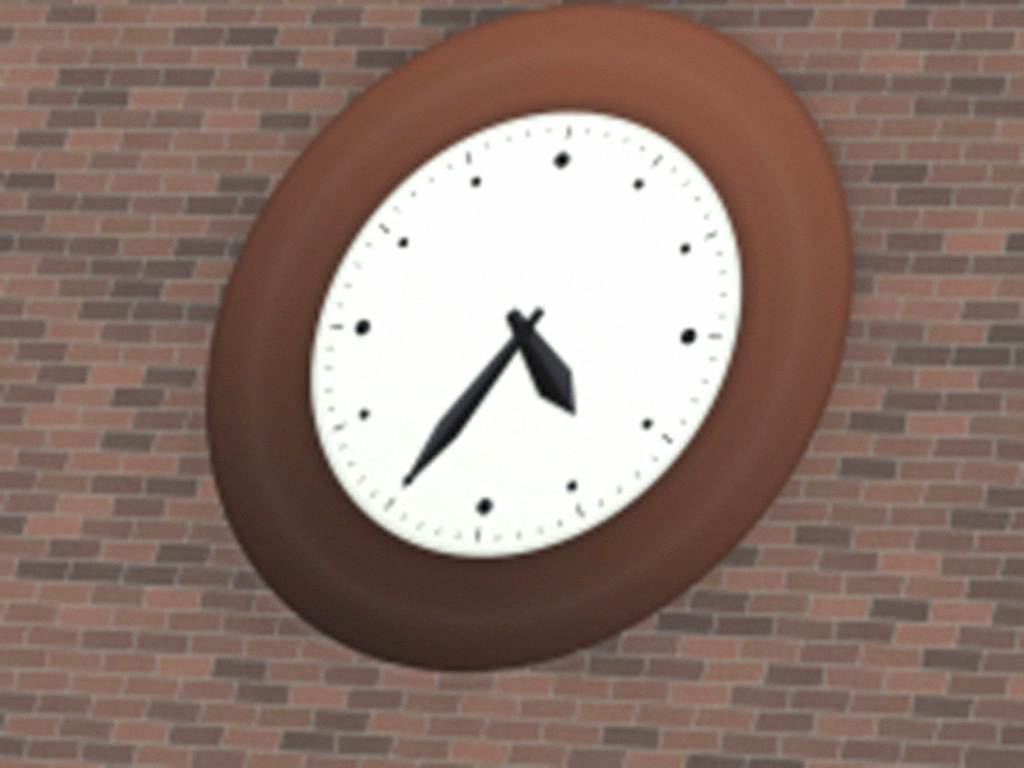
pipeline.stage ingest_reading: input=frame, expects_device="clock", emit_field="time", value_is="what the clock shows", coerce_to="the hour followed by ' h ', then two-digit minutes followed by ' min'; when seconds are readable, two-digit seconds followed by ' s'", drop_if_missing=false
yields 4 h 35 min
